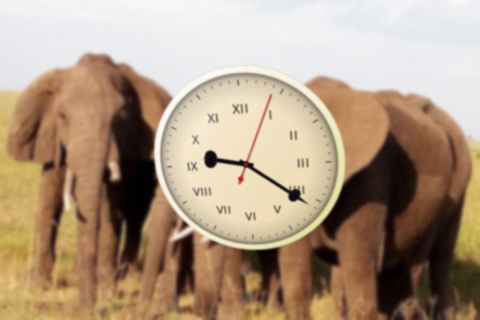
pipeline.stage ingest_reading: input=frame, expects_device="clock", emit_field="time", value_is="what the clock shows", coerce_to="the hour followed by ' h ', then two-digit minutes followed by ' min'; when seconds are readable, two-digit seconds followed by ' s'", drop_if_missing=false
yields 9 h 21 min 04 s
